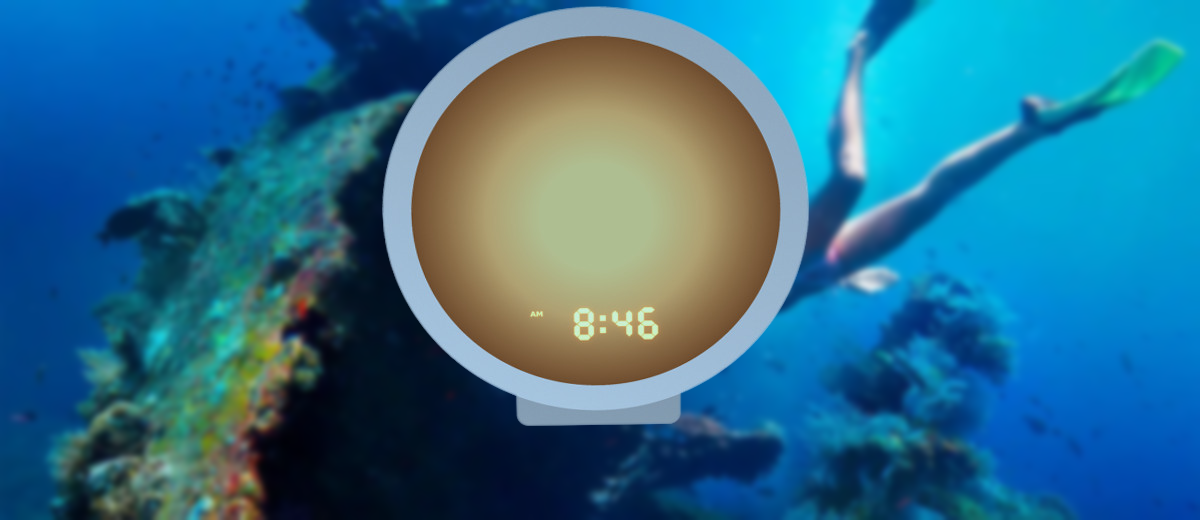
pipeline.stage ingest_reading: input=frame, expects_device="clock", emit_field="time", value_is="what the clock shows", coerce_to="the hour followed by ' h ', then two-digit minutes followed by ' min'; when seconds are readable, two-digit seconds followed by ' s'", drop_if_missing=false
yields 8 h 46 min
